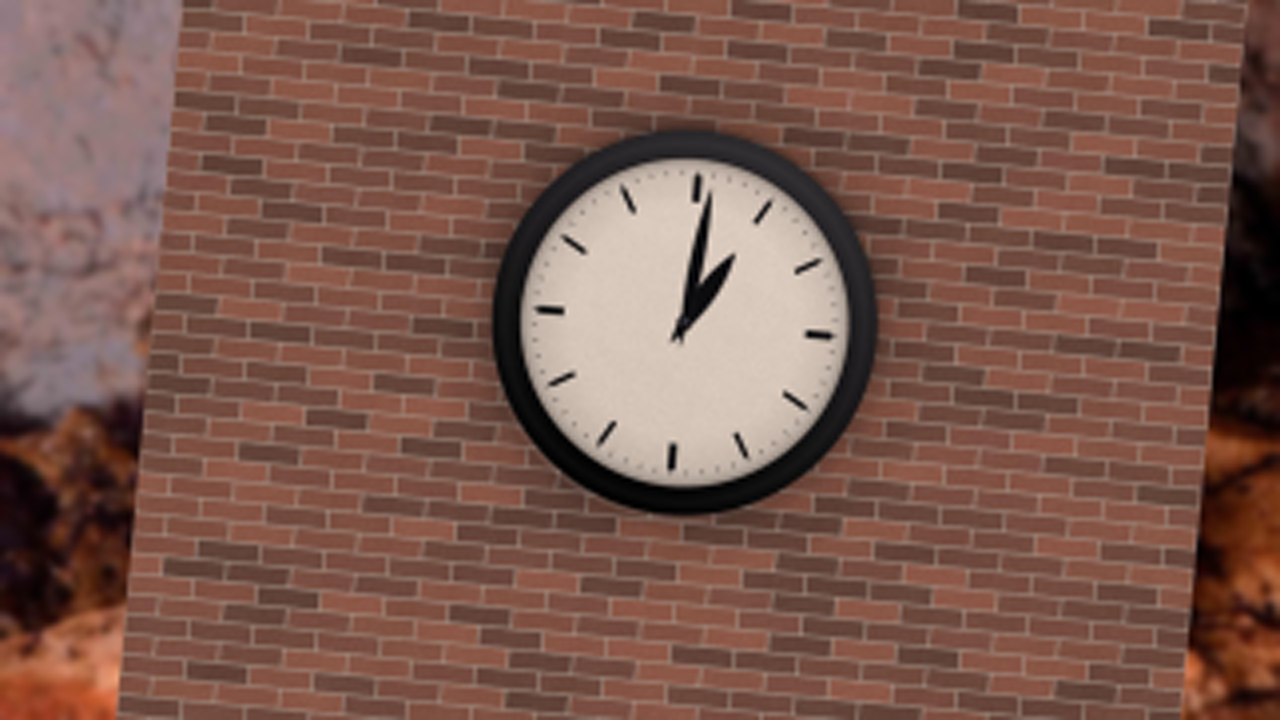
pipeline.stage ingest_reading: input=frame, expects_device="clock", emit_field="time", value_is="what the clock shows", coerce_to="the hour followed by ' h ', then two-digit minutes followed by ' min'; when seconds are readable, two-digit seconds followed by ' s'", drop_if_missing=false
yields 1 h 01 min
